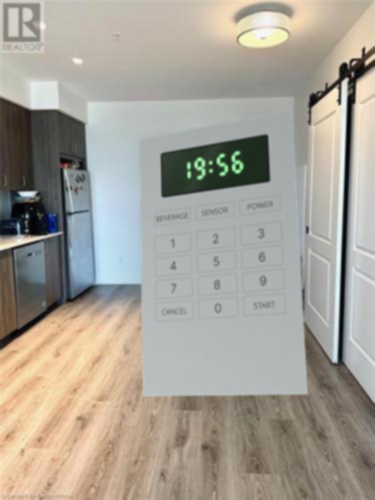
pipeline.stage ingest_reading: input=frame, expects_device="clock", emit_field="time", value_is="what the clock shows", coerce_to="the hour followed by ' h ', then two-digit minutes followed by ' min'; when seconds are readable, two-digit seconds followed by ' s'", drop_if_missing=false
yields 19 h 56 min
